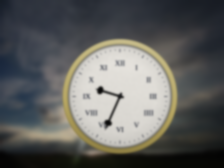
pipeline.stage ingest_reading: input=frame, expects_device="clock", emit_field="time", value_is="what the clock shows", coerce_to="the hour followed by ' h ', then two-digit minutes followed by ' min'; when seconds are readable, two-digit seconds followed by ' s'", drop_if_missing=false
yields 9 h 34 min
